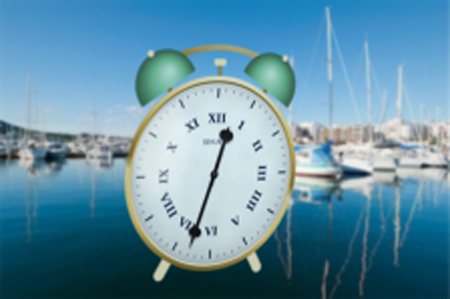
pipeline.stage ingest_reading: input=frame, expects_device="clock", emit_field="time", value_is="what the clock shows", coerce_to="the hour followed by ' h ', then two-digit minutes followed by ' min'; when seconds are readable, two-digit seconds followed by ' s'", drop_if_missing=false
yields 12 h 33 min
